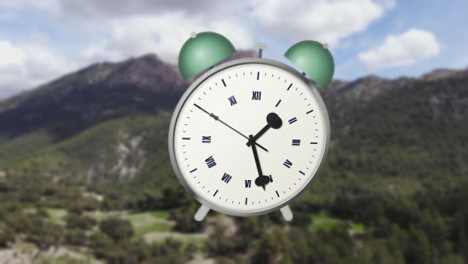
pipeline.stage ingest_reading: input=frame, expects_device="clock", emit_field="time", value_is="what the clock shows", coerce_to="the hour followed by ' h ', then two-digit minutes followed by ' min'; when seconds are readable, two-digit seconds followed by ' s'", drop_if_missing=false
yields 1 h 26 min 50 s
